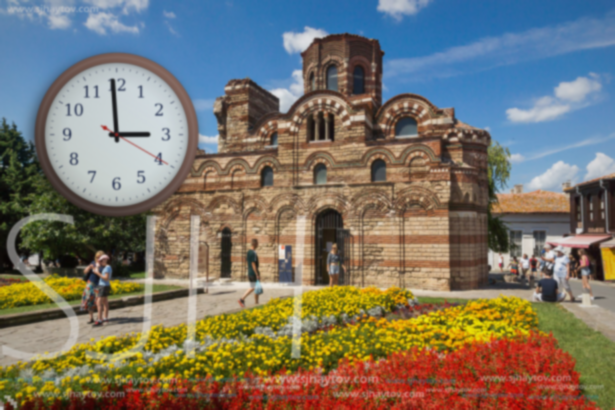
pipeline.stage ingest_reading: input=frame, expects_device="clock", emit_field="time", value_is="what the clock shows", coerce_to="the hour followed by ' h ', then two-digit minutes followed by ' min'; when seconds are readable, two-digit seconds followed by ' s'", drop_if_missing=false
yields 2 h 59 min 20 s
